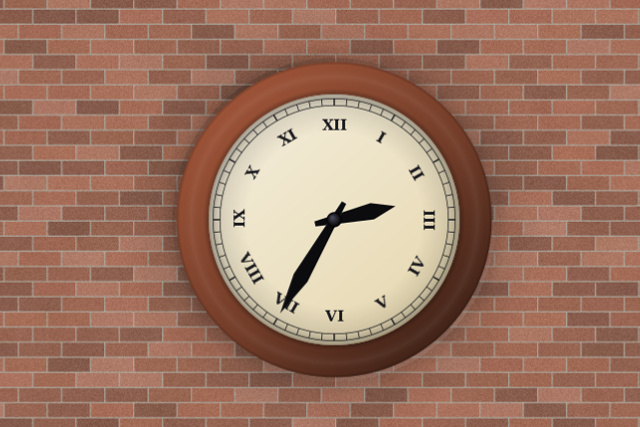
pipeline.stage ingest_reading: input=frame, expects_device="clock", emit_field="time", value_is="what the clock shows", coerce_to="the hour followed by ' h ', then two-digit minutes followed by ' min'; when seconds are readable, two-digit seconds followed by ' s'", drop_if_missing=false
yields 2 h 35 min
